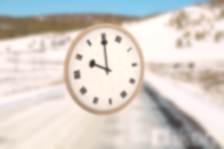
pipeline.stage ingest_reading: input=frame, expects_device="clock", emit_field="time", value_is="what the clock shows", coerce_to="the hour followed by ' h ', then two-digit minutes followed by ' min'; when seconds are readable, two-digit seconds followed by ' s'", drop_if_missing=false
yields 8 h 55 min
